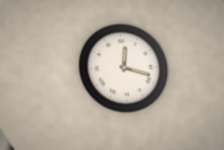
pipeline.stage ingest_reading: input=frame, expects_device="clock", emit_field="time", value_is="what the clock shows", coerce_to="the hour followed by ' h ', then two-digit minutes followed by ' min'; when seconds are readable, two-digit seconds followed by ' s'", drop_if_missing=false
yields 12 h 18 min
